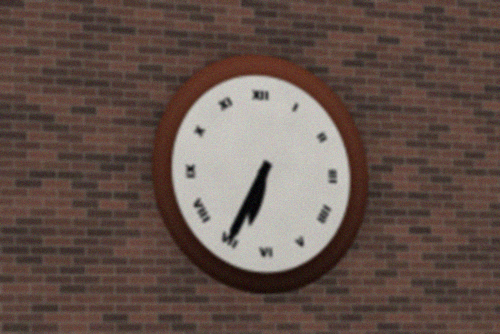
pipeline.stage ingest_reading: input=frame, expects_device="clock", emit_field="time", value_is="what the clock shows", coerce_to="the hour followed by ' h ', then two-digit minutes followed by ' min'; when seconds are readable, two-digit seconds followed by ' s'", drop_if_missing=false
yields 6 h 35 min
